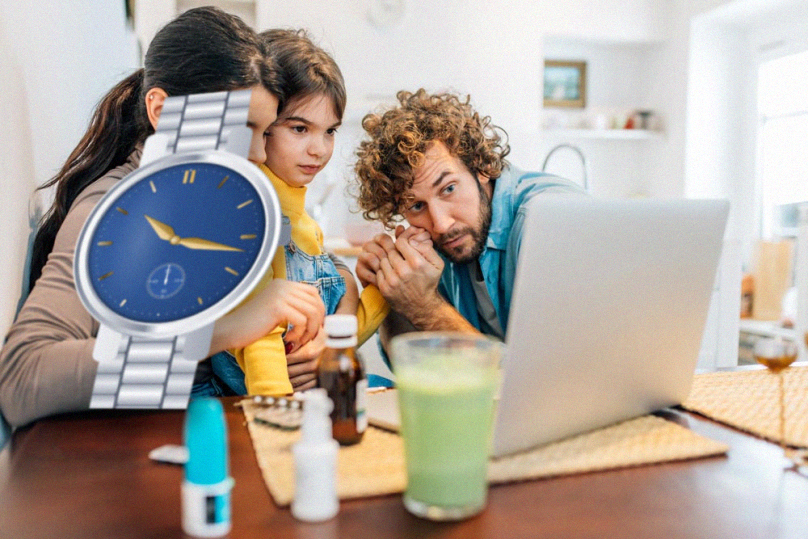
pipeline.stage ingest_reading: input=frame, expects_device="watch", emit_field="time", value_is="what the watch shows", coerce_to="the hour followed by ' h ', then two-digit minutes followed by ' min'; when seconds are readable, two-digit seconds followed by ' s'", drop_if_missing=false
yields 10 h 17 min
